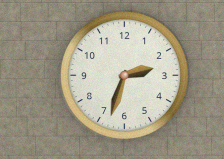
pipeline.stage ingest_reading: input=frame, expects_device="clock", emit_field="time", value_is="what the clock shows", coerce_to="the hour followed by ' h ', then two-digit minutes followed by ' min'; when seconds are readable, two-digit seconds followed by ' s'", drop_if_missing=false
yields 2 h 33 min
